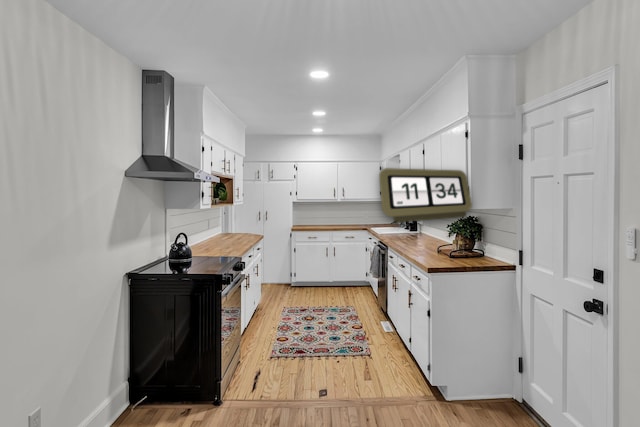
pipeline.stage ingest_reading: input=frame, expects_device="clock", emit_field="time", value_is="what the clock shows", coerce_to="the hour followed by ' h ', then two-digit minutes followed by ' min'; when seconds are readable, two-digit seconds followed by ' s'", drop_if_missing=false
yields 11 h 34 min
